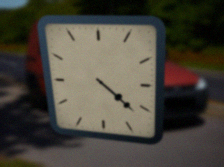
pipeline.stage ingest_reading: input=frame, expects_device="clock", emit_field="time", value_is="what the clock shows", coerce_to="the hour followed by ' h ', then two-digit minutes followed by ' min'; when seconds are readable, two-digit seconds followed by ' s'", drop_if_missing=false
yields 4 h 22 min
